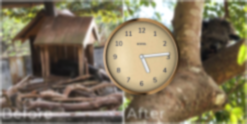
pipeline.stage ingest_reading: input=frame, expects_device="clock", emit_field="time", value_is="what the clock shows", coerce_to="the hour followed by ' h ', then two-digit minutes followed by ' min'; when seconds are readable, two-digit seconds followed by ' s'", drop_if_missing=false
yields 5 h 14 min
